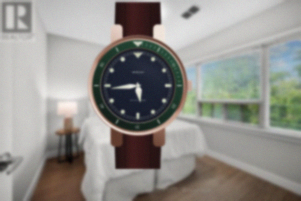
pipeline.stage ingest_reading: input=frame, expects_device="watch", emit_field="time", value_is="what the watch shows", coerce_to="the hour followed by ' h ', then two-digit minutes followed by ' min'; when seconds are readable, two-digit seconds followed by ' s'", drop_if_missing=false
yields 5 h 44 min
